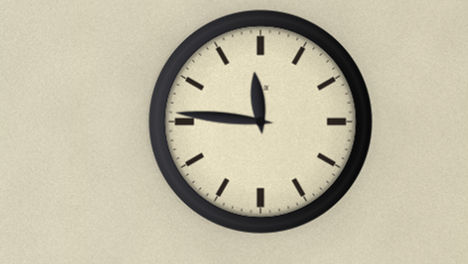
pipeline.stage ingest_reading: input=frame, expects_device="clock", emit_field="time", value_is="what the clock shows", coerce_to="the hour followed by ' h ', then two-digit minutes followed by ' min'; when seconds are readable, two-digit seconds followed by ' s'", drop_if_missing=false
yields 11 h 46 min
